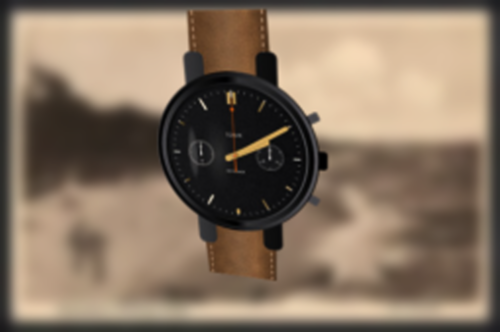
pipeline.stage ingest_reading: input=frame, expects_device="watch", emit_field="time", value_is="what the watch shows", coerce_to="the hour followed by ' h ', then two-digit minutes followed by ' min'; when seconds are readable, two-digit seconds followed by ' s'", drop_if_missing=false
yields 2 h 10 min
